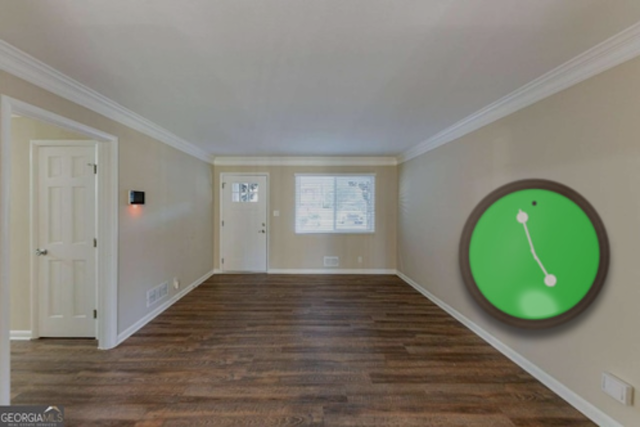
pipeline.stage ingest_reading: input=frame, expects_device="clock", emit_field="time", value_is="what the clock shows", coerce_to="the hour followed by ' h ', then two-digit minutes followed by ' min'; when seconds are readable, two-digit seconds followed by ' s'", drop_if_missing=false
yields 4 h 57 min
